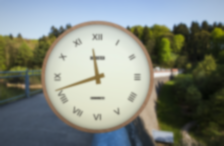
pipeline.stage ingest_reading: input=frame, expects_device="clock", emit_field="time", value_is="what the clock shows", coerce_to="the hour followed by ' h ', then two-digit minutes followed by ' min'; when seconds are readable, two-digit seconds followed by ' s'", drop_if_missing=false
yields 11 h 42 min
